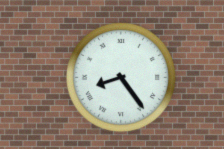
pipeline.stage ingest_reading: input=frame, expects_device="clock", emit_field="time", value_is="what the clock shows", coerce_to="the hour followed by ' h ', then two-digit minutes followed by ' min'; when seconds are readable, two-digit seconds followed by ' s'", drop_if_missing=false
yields 8 h 24 min
